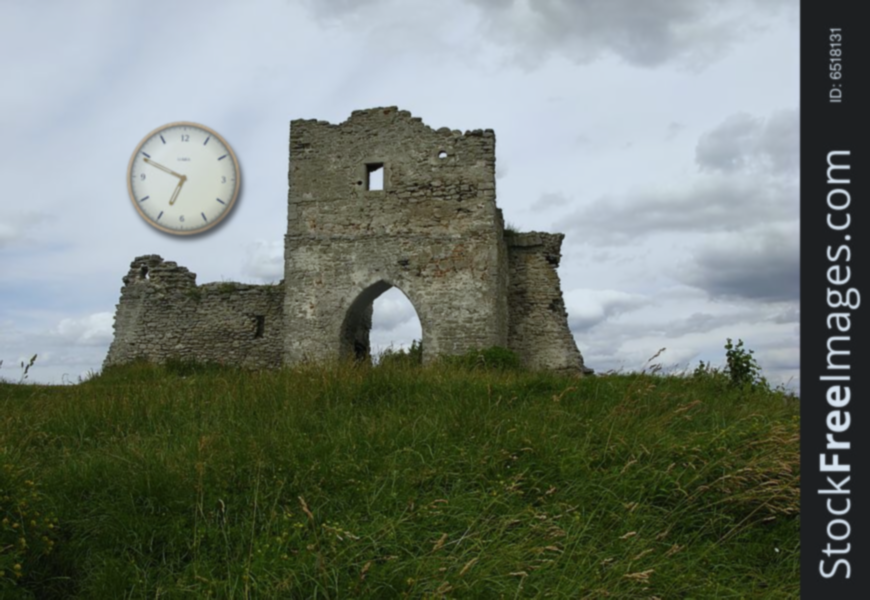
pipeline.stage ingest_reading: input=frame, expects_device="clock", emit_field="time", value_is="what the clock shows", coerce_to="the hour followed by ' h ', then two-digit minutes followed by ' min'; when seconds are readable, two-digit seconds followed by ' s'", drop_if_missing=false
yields 6 h 49 min
